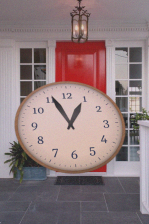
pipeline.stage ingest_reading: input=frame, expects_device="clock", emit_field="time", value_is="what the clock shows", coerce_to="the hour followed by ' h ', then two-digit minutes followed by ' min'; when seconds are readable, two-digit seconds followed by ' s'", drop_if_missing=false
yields 12 h 56 min
